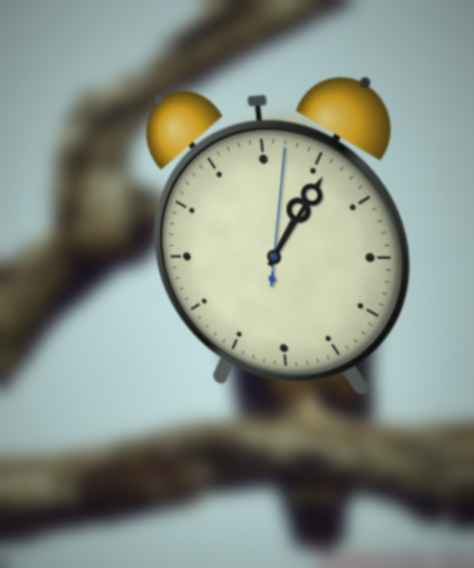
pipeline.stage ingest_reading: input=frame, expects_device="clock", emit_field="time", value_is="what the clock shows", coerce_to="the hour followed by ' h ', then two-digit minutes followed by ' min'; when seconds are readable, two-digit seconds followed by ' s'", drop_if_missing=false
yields 1 h 06 min 02 s
